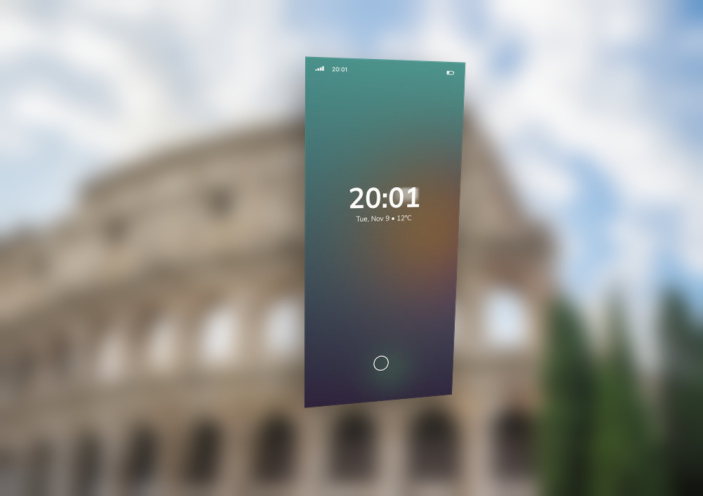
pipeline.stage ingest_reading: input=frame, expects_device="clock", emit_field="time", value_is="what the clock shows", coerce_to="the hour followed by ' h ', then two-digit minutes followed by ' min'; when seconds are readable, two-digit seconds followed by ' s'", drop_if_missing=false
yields 20 h 01 min
